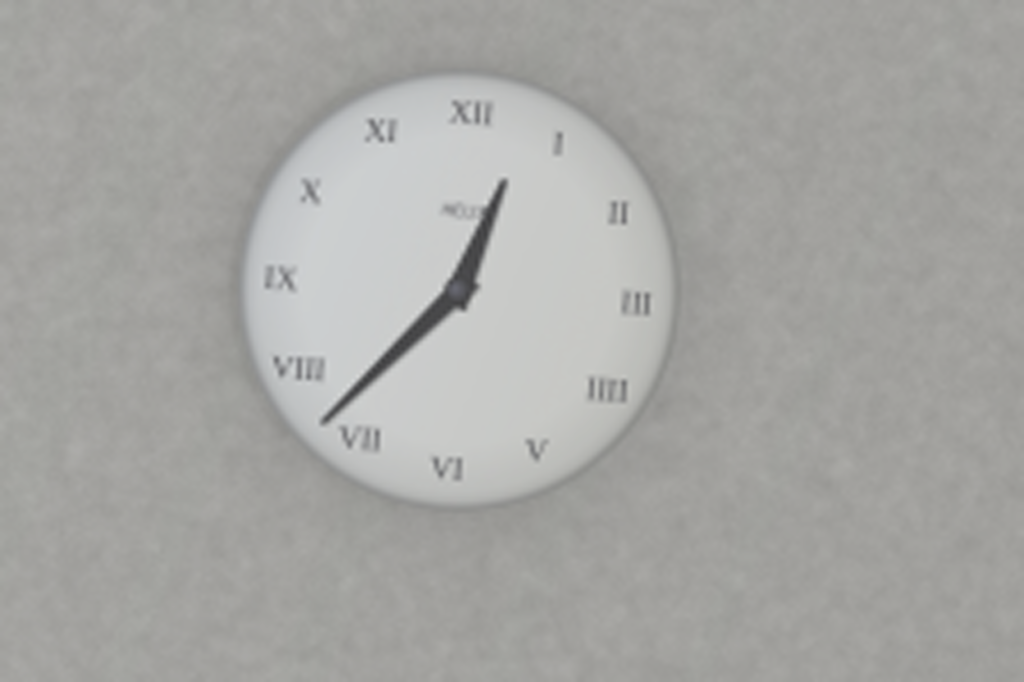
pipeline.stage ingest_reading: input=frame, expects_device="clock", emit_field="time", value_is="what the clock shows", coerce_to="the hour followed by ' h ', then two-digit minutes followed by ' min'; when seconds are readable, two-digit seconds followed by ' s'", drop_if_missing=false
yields 12 h 37 min
